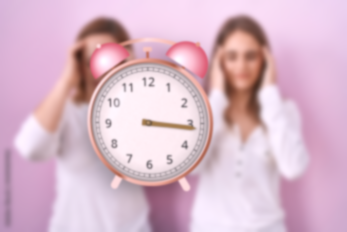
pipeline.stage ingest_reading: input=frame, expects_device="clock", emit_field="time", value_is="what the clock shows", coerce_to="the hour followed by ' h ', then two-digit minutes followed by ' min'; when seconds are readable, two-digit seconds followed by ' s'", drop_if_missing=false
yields 3 h 16 min
